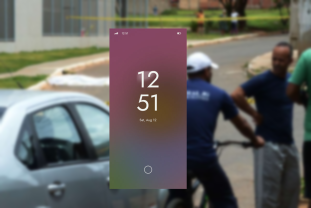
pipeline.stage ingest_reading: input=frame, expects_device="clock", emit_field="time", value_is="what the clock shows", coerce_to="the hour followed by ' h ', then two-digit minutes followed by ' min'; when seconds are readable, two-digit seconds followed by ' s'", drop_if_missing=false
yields 12 h 51 min
